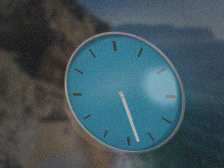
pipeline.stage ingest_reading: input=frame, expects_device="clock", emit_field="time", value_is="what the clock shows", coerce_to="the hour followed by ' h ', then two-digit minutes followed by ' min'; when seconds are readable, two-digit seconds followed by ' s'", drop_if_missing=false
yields 5 h 28 min
